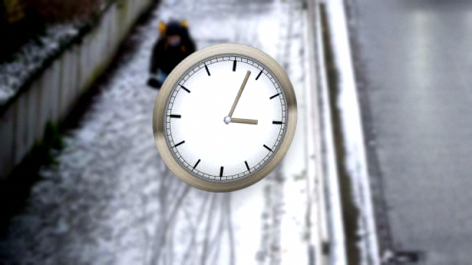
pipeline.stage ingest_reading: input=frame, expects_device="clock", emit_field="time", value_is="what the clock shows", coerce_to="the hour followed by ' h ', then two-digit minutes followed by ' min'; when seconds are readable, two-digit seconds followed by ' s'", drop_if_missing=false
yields 3 h 03 min
